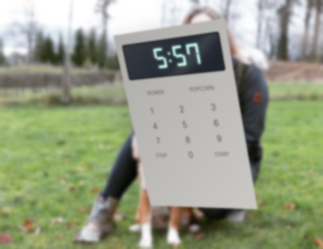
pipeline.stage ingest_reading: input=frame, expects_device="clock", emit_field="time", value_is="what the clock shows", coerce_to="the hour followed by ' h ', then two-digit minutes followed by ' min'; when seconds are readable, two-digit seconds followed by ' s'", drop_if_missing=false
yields 5 h 57 min
